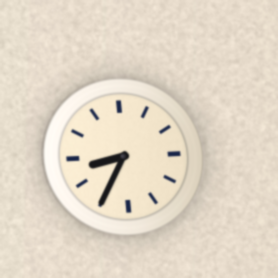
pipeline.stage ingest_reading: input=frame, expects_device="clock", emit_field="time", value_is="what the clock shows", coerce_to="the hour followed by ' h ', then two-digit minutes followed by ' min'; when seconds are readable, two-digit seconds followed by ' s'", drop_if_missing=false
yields 8 h 35 min
